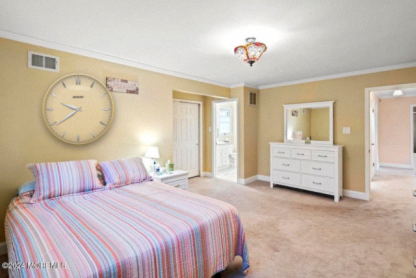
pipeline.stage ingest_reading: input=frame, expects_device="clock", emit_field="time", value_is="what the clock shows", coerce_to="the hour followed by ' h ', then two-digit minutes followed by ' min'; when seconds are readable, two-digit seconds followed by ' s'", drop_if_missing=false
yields 9 h 39 min
